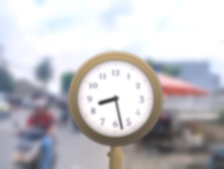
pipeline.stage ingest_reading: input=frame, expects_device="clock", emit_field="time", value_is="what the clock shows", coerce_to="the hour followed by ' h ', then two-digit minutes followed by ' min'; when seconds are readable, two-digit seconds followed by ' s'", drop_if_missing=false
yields 8 h 28 min
